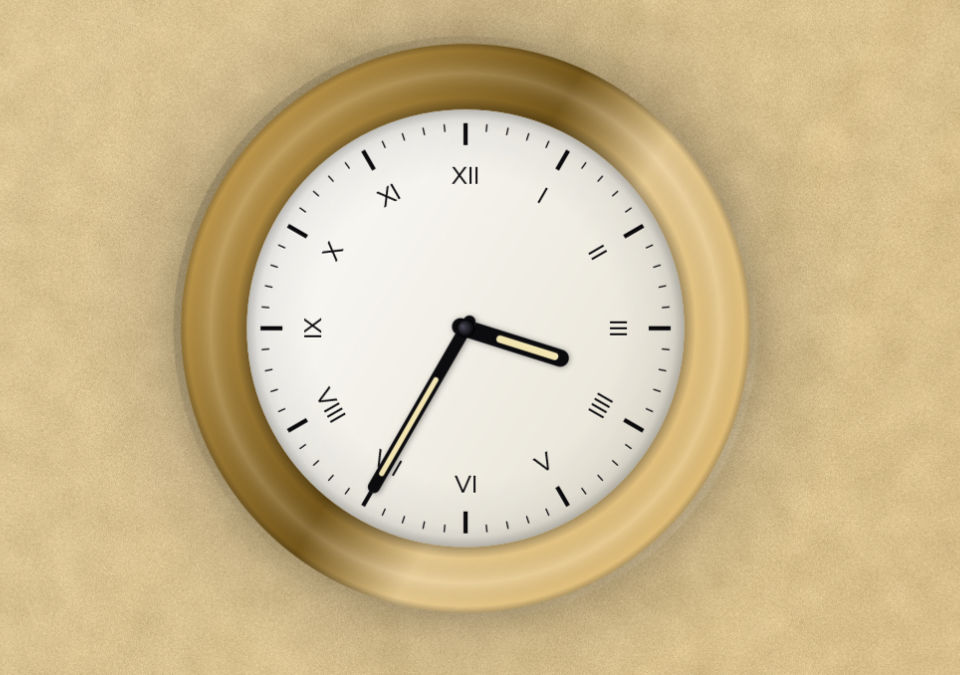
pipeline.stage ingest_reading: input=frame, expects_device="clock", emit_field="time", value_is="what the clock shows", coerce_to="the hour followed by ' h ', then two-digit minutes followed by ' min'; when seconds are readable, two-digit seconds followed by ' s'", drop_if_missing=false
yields 3 h 35 min
